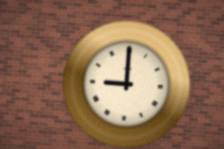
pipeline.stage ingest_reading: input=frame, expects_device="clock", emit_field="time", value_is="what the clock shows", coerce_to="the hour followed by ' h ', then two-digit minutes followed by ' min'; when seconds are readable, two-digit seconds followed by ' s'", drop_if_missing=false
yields 9 h 00 min
